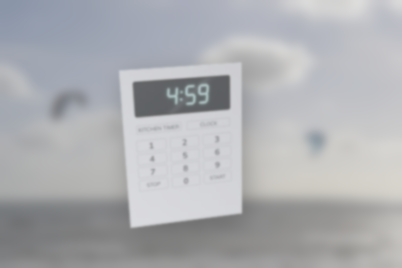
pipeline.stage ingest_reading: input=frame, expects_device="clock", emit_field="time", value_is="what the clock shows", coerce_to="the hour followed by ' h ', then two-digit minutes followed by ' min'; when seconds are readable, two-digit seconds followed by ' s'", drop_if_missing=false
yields 4 h 59 min
